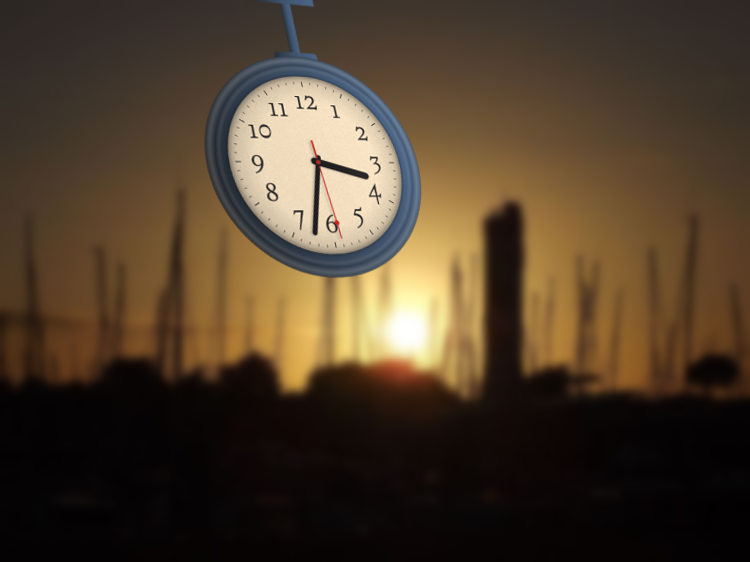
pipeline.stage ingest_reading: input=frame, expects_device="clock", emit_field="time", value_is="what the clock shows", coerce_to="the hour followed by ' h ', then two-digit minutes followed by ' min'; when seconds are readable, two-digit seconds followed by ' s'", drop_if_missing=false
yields 3 h 32 min 29 s
